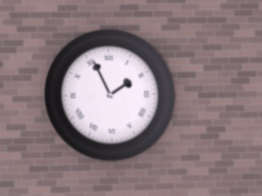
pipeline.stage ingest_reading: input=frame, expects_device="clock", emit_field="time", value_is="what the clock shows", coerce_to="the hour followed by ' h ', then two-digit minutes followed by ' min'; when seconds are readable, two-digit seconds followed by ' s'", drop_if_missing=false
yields 1 h 56 min
